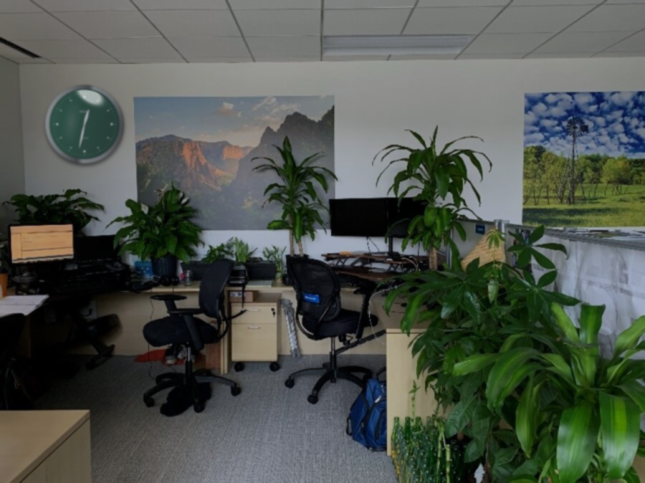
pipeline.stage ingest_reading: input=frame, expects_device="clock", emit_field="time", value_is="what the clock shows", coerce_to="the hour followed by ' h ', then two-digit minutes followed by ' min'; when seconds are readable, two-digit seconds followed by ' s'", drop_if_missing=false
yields 12 h 32 min
